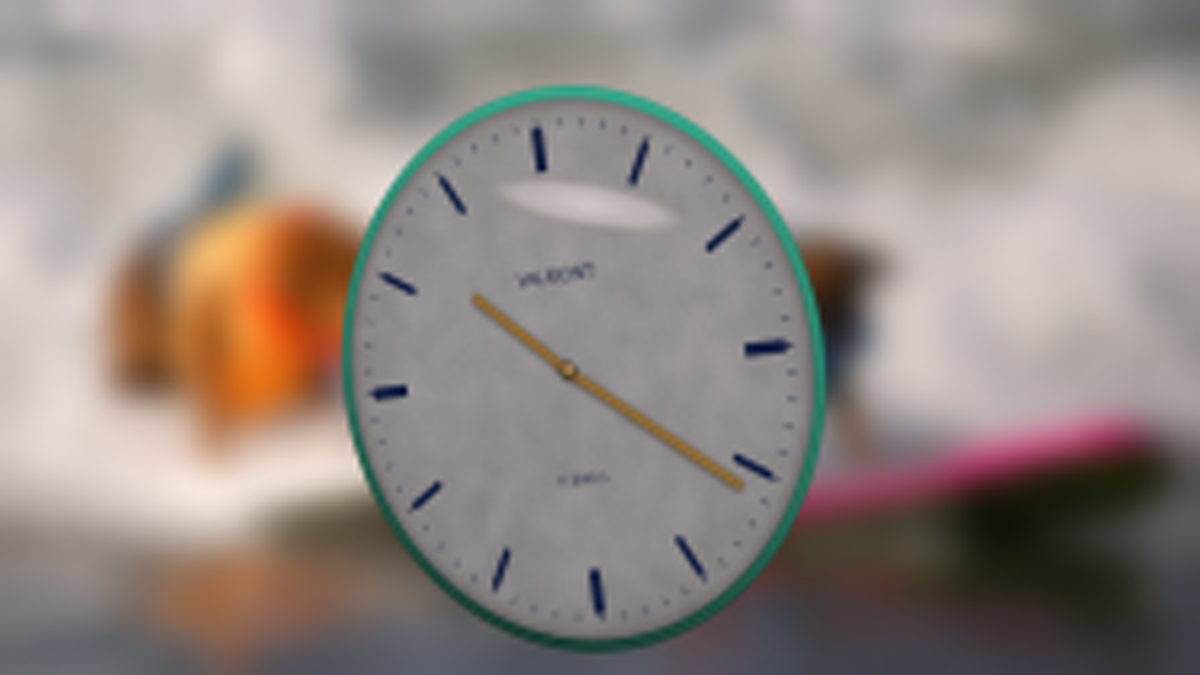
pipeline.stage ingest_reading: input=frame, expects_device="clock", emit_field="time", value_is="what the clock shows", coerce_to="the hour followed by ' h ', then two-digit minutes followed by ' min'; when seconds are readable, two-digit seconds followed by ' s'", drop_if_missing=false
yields 10 h 21 min
